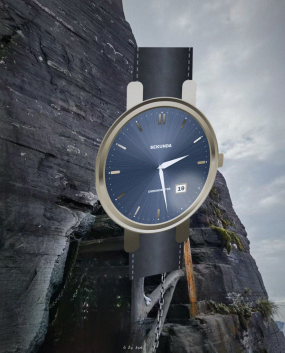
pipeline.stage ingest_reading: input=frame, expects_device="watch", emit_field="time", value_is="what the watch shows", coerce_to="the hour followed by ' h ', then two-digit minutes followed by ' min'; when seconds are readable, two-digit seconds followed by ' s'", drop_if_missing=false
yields 2 h 28 min
